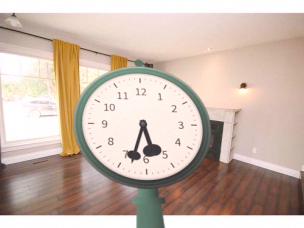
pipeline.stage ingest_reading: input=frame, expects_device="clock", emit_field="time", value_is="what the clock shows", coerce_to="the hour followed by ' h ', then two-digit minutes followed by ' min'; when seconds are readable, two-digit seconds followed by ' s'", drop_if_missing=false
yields 5 h 33 min
